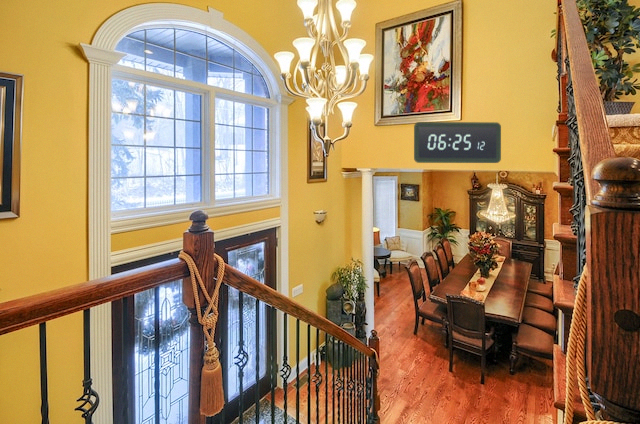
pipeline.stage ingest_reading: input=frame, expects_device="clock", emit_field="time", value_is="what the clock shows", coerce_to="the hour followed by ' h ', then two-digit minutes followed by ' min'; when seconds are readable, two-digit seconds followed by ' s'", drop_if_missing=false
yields 6 h 25 min 12 s
